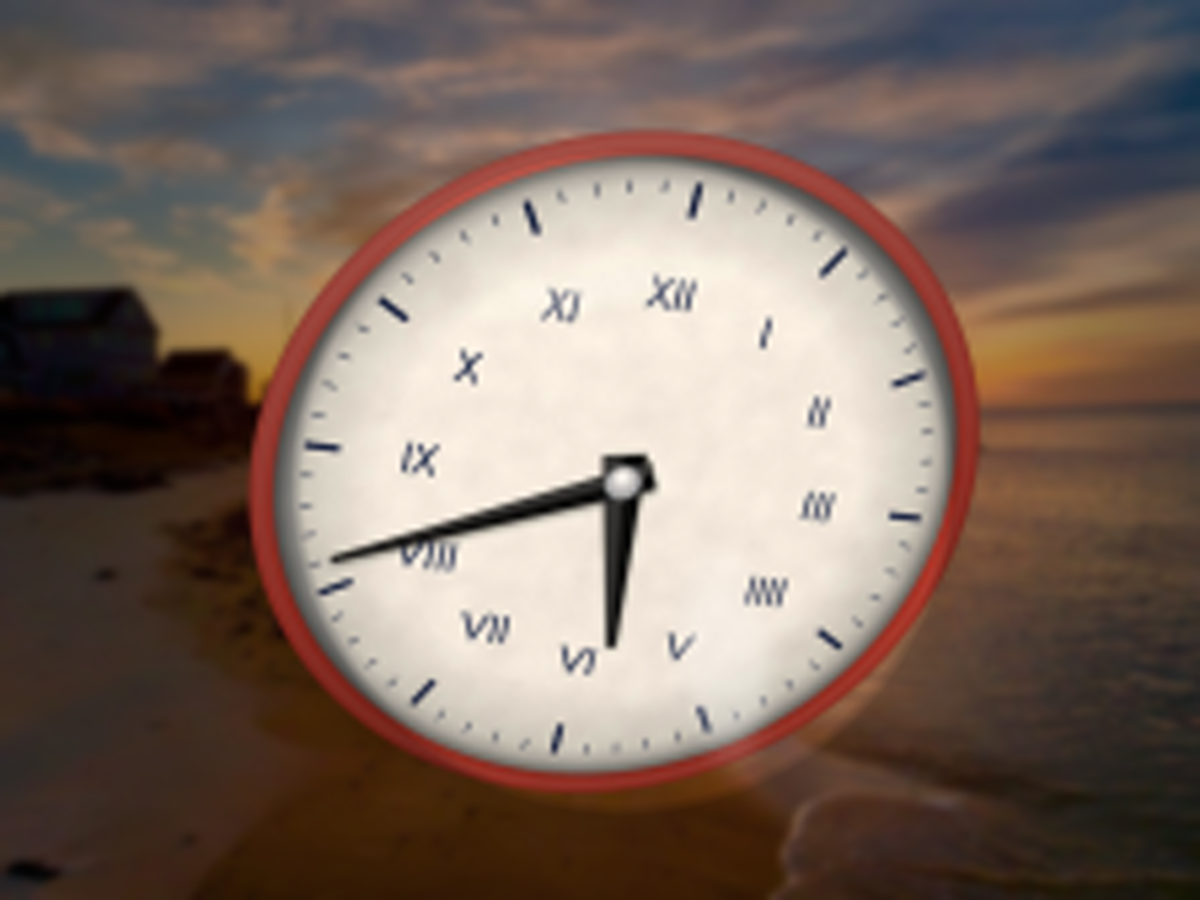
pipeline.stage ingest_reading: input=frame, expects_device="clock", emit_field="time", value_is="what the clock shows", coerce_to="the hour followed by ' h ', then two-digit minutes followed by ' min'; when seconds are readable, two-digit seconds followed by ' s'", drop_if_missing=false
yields 5 h 41 min
